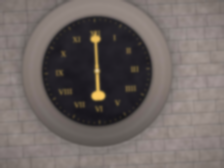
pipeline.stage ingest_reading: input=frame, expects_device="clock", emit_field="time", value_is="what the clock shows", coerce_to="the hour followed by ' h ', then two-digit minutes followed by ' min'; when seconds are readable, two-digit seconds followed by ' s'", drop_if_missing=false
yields 6 h 00 min
